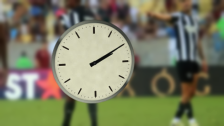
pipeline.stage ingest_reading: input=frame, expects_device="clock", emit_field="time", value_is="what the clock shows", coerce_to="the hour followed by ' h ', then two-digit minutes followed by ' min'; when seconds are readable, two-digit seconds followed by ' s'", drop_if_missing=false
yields 2 h 10 min
